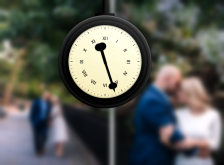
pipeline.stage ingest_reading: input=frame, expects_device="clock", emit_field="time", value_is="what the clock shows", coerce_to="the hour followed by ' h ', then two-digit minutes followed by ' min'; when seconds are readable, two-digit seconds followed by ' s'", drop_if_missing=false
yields 11 h 27 min
